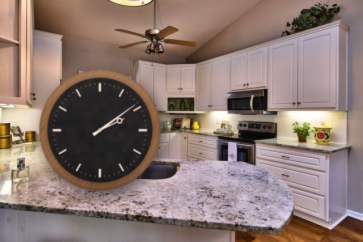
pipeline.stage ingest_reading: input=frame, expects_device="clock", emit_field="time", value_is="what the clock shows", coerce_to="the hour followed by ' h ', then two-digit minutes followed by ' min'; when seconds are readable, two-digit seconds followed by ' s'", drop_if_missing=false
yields 2 h 09 min
